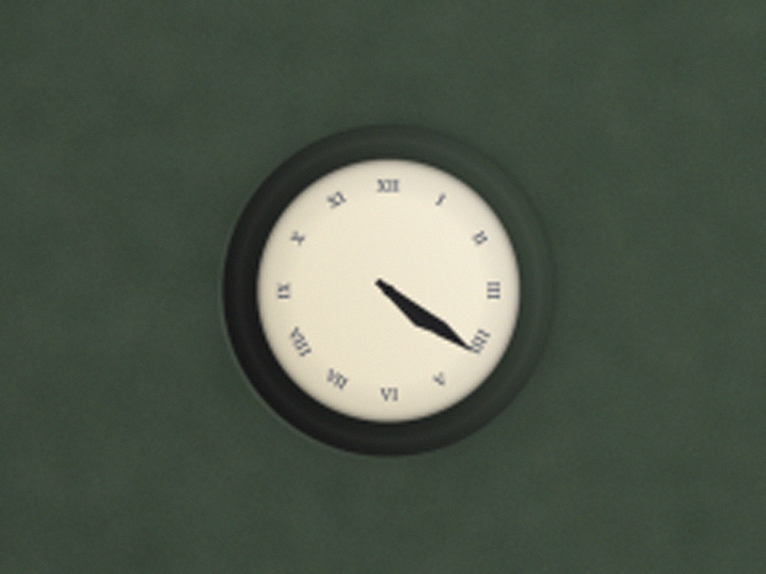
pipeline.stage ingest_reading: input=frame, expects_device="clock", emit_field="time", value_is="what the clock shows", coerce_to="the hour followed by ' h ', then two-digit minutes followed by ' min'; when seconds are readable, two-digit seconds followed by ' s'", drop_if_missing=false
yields 4 h 21 min
